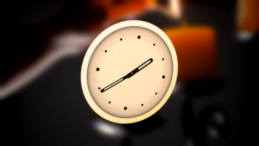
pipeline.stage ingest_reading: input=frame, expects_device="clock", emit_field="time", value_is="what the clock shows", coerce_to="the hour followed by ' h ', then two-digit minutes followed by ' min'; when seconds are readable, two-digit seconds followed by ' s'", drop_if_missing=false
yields 1 h 39 min
